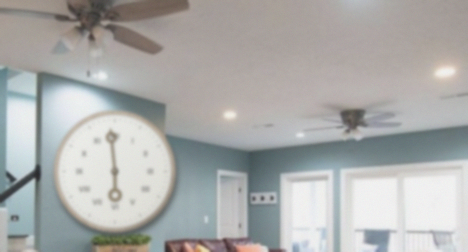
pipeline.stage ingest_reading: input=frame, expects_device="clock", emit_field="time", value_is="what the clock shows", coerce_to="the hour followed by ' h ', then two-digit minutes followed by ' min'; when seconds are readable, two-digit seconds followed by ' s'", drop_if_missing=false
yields 5 h 59 min
